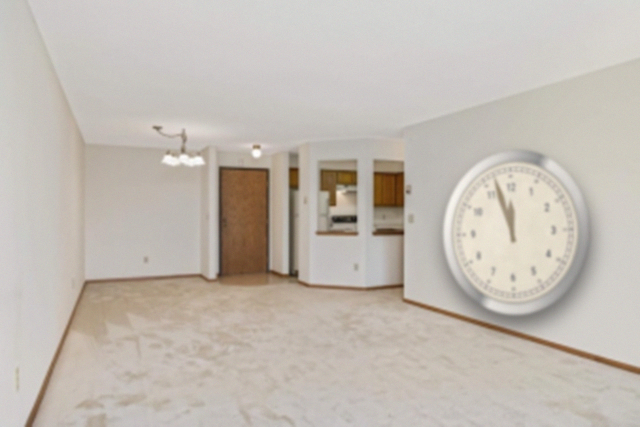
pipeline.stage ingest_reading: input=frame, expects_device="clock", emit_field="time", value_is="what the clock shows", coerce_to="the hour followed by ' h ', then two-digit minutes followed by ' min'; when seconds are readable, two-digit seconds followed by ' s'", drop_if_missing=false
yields 11 h 57 min
